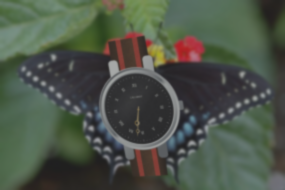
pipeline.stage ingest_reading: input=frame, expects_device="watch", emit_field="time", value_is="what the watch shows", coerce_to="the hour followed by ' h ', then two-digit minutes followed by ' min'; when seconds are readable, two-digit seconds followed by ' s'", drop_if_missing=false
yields 6 h 32 min
